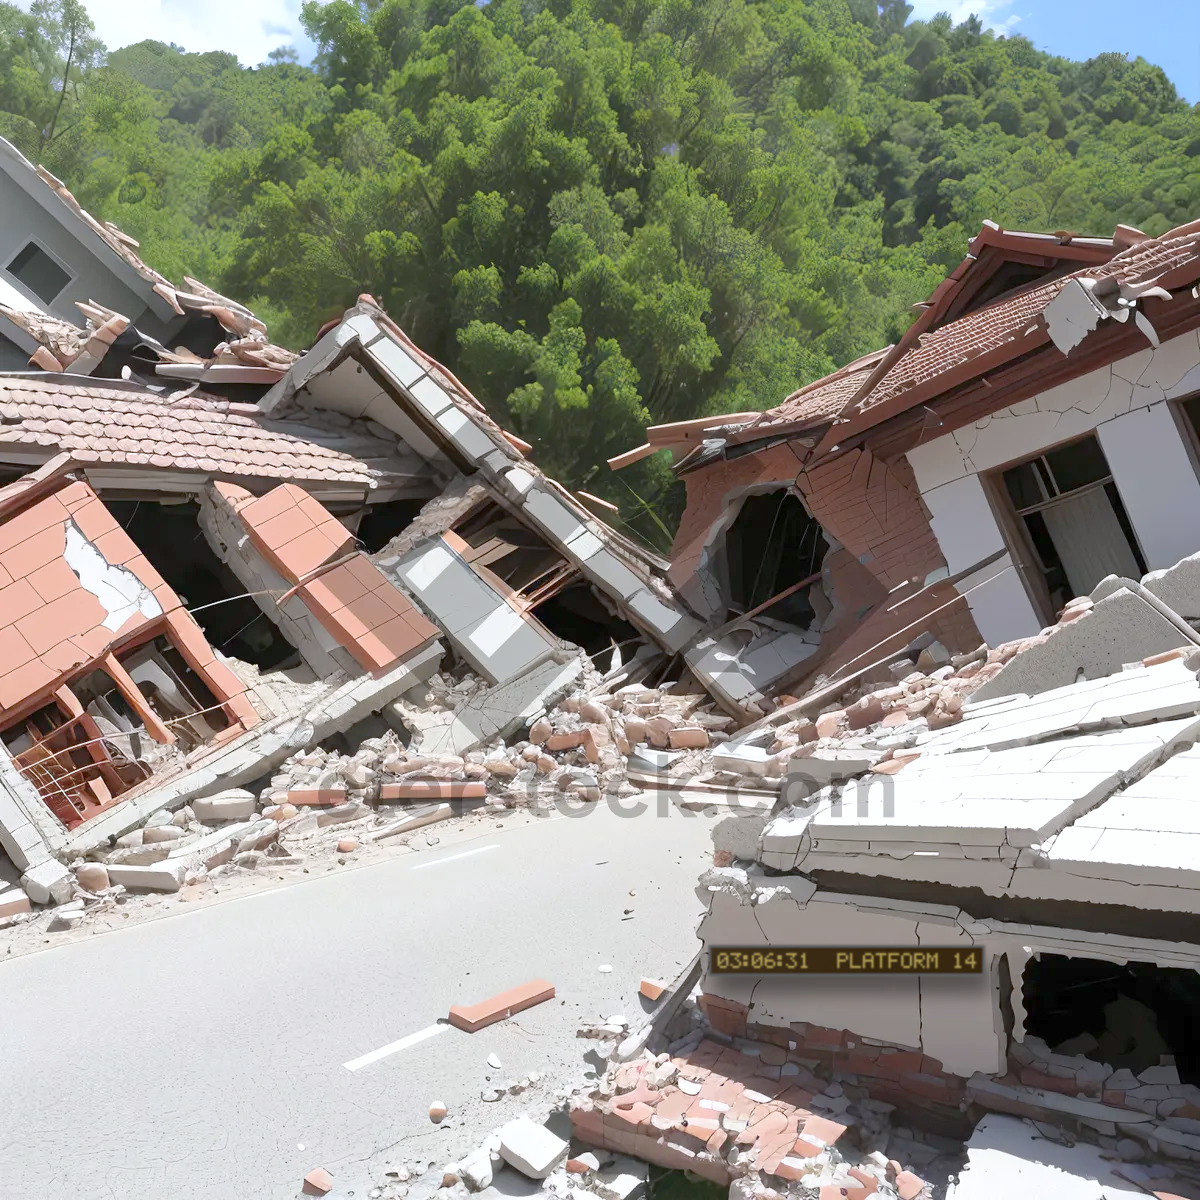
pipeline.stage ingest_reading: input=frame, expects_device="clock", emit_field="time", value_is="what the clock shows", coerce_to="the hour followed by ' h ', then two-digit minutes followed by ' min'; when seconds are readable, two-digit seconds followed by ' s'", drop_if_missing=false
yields 3 h 06 min 31 s
